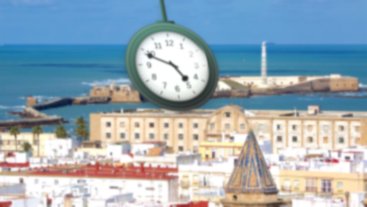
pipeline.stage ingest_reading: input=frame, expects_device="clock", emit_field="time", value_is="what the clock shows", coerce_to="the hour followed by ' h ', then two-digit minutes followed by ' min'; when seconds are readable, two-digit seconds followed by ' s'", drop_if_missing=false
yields 4 h 49 min
